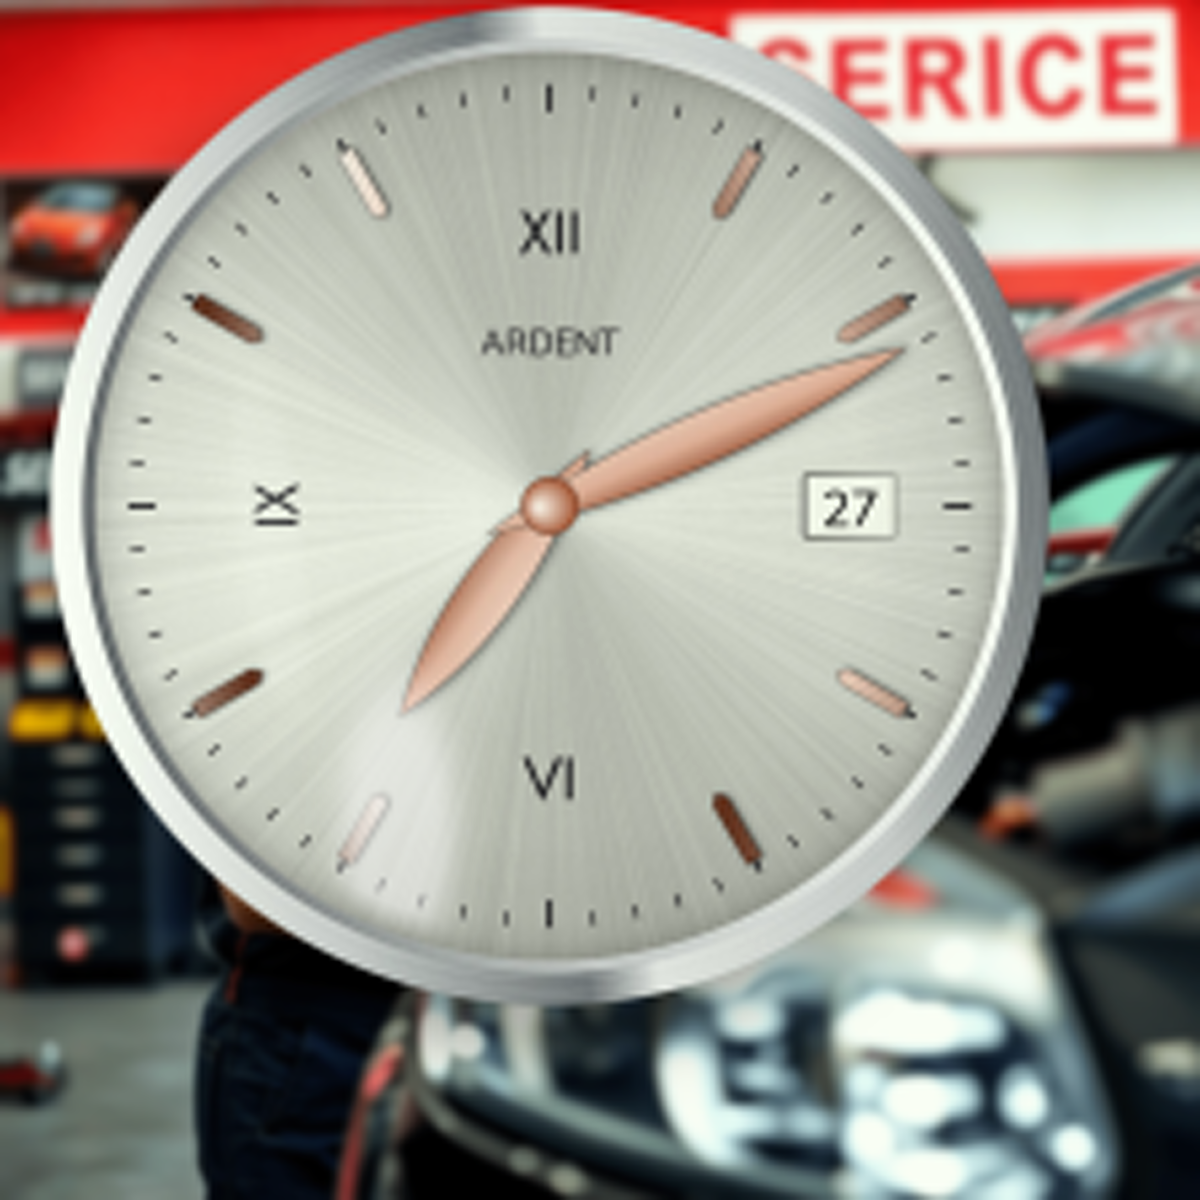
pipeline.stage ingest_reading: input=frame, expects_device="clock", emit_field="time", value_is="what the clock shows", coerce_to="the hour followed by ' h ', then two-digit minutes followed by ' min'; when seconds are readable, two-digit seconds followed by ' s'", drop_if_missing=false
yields 7 h 11 min
